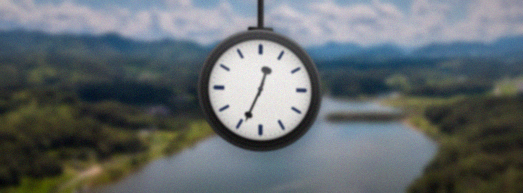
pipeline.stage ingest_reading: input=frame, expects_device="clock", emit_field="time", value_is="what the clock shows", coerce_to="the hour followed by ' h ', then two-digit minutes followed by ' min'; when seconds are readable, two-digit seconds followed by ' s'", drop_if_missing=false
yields 12 h 34 min
